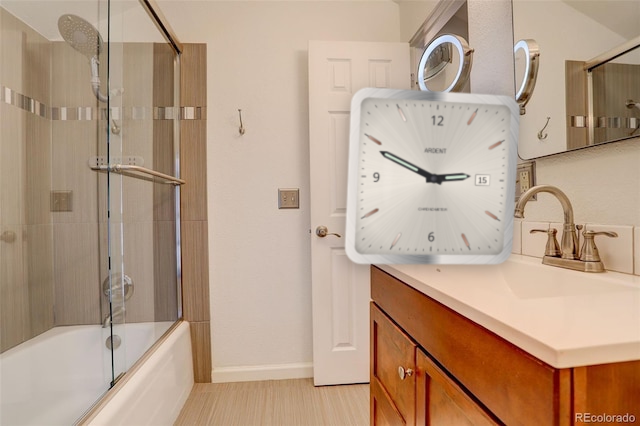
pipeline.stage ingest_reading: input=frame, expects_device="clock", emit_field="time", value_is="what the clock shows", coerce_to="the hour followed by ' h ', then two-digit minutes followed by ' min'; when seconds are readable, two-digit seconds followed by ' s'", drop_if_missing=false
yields 2 h 49 min
